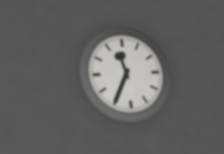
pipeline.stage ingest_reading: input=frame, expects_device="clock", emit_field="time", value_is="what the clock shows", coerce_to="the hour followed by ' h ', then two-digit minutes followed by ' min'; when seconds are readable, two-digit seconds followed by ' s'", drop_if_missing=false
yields 11 h 35 min
